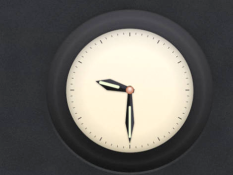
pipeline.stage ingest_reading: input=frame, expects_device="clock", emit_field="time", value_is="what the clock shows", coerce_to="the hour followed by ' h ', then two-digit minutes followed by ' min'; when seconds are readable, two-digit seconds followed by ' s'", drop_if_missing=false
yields 9 h 30 min
